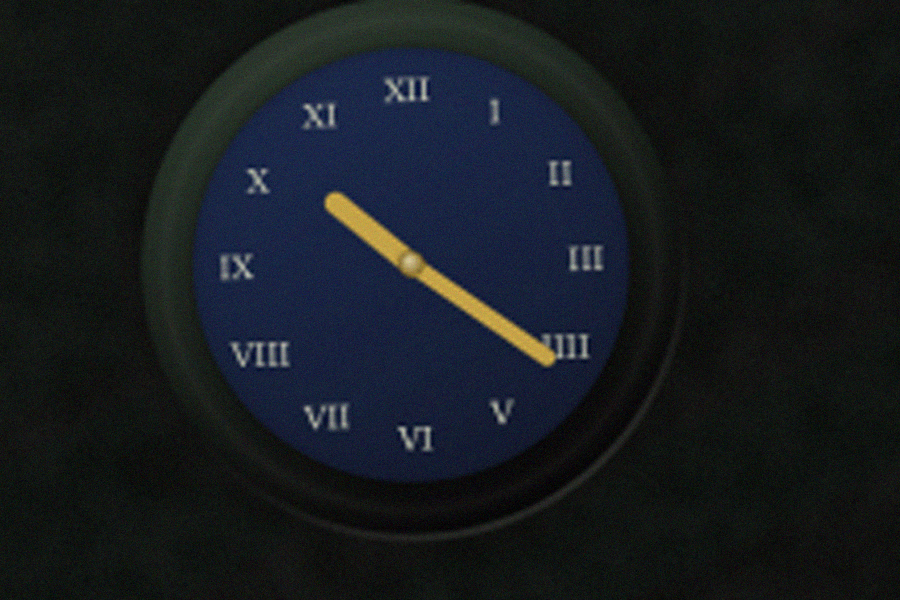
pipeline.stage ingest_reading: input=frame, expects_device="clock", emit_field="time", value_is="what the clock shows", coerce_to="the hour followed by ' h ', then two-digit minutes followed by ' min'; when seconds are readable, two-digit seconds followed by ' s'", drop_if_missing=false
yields 10 h 21 min
